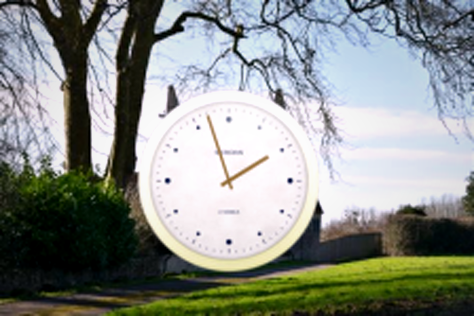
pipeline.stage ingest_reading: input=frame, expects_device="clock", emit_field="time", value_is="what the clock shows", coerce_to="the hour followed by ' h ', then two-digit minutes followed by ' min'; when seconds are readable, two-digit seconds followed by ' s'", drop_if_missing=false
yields 1 h 57 min
